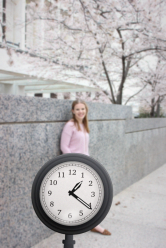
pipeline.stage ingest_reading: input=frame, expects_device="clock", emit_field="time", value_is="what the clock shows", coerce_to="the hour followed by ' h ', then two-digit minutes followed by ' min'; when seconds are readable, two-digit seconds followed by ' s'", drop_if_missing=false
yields 1 h 21 min
